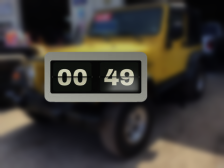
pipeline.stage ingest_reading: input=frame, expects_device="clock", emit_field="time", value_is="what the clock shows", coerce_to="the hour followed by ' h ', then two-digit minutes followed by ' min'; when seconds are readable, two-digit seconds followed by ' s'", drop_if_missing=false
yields 0 h 49 min
